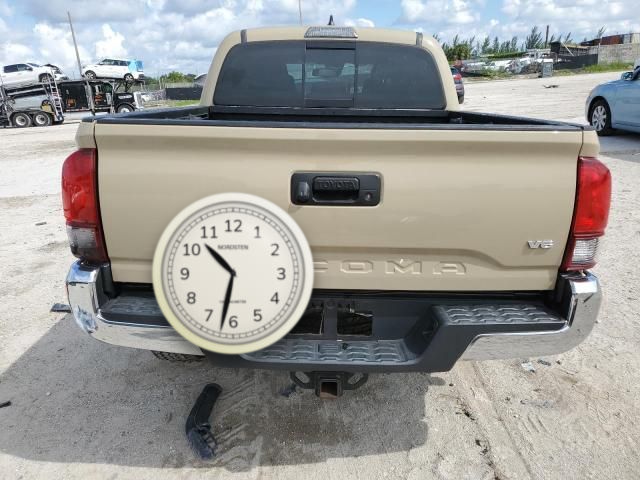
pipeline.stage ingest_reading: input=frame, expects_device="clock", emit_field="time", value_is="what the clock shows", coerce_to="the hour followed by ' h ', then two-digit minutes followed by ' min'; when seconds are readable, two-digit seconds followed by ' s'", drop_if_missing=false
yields 10 h 32 min
